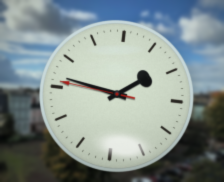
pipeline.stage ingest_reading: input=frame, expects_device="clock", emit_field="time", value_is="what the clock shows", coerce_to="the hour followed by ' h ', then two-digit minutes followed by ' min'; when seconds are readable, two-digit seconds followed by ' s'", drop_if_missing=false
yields 1 h 46 min 46 s
